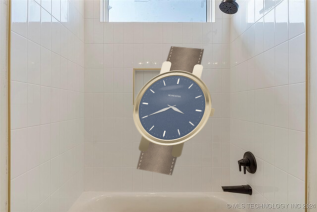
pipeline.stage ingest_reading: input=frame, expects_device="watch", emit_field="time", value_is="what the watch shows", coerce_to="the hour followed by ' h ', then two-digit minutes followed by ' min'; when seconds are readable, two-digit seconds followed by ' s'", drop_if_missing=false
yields 3 h 40 min
